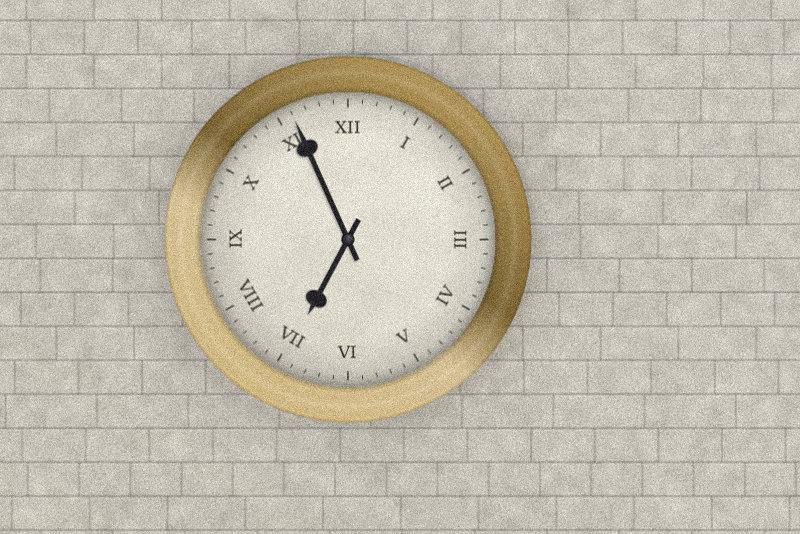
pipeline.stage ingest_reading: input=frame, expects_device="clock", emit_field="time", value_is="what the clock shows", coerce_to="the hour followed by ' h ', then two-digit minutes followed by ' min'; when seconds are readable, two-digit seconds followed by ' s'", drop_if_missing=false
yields 6 h 56 min
